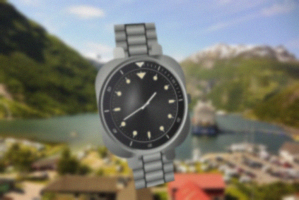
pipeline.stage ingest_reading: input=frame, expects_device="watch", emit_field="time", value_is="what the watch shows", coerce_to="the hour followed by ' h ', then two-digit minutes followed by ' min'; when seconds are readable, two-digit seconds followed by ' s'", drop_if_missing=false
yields 1 h 41 min
